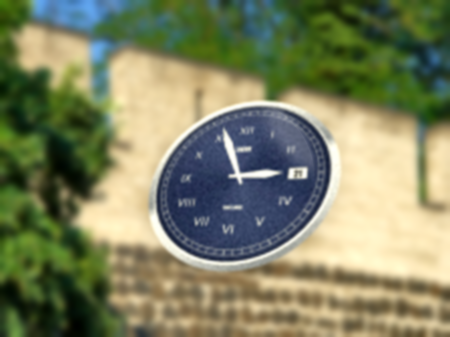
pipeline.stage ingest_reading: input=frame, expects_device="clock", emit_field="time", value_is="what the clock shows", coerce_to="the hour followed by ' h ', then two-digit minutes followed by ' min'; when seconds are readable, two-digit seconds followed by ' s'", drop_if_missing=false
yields 2 h 56 min
